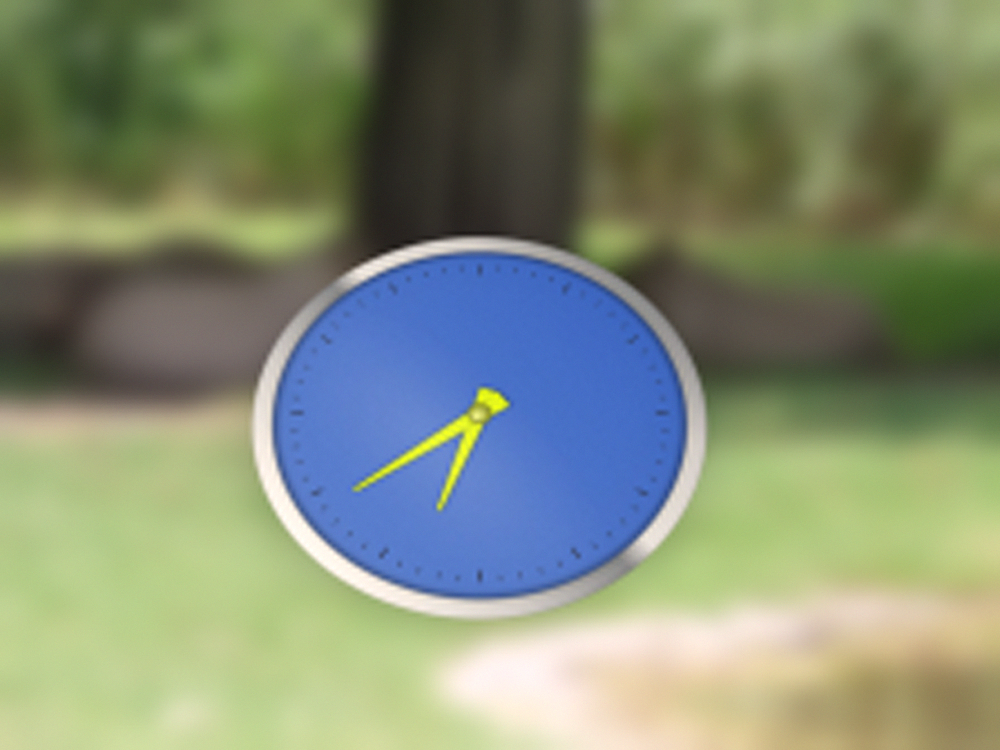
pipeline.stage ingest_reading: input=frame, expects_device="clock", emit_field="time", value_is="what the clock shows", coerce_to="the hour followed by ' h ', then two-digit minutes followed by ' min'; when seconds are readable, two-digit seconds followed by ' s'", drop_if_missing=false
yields 6 h 39 min
